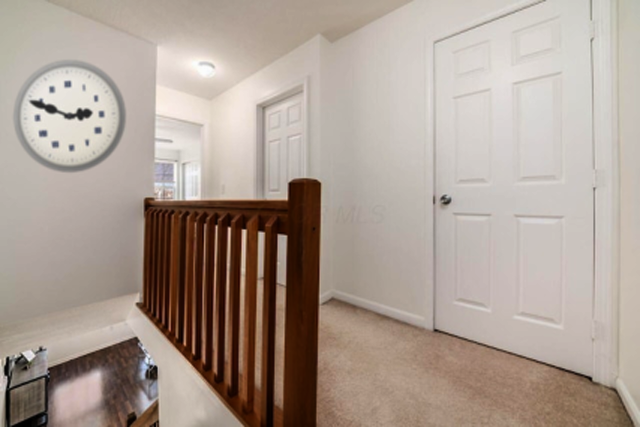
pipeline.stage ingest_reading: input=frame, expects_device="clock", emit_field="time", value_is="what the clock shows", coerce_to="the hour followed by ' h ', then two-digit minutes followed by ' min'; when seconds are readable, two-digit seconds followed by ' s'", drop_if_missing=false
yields 2 h 49 min
